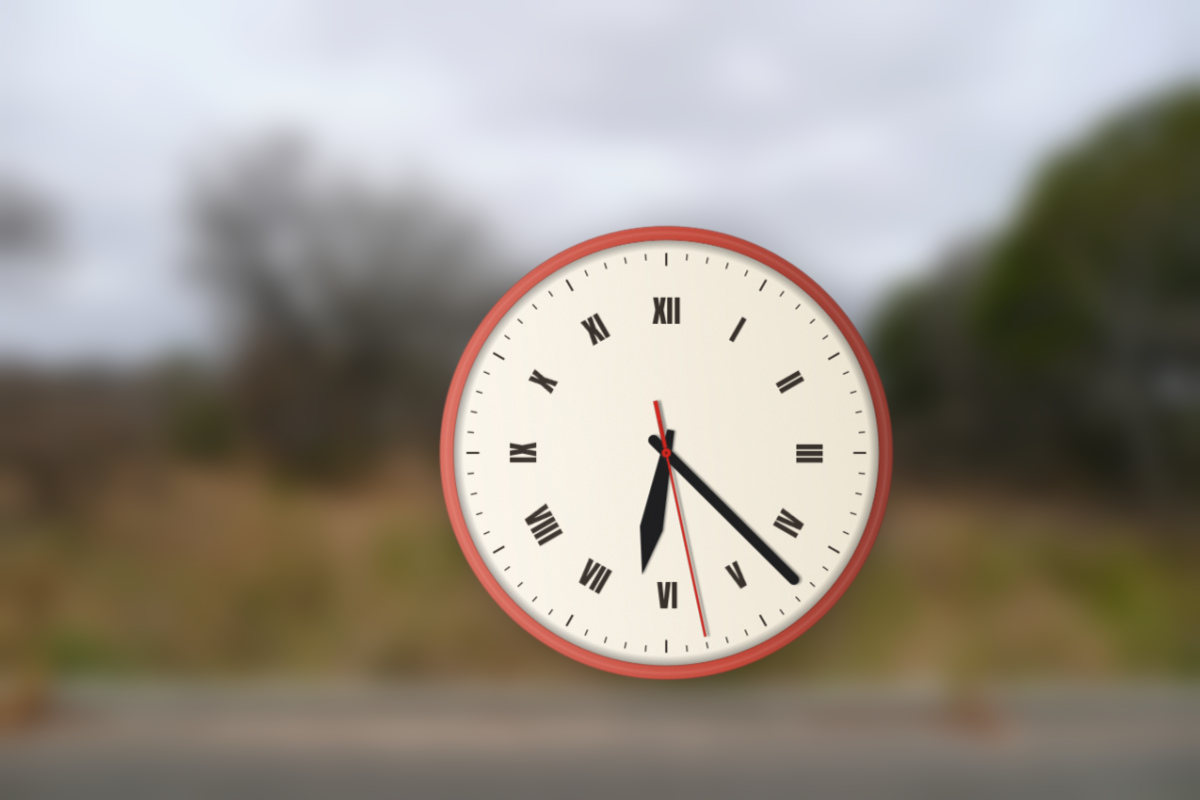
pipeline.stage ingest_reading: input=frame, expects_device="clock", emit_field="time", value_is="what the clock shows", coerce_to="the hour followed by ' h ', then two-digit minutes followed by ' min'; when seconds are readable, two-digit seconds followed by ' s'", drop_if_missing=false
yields 6 h 22 min 28 s
